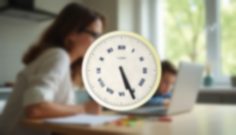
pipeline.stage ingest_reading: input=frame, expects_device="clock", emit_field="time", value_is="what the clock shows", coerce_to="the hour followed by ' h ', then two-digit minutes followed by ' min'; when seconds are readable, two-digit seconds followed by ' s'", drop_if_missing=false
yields 5 h 26 min
